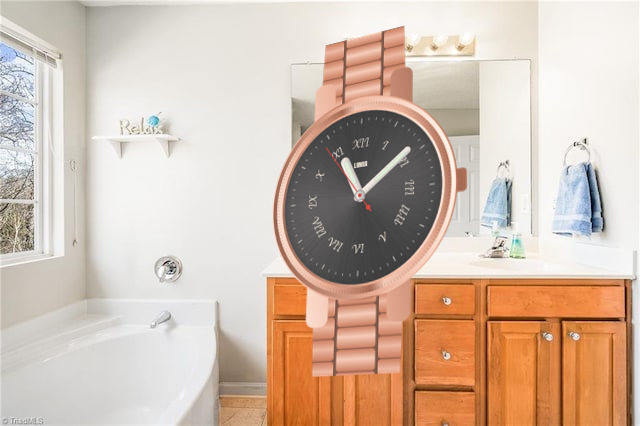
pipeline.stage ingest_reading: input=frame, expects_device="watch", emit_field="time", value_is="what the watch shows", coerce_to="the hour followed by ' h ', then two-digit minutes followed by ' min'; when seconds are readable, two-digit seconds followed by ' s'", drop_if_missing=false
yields 11 h 08 min 54 s
